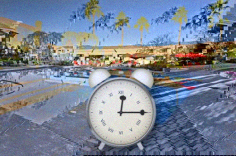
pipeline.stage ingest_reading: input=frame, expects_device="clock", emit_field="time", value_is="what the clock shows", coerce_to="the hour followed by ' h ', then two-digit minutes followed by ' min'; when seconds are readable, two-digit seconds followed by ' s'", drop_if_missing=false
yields 12 h 15 min
